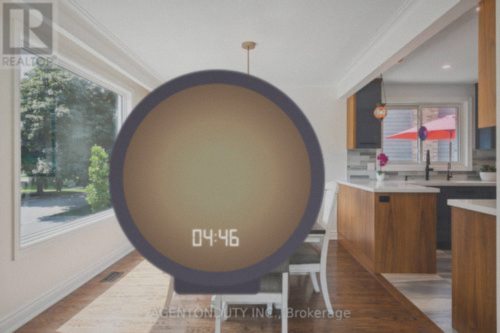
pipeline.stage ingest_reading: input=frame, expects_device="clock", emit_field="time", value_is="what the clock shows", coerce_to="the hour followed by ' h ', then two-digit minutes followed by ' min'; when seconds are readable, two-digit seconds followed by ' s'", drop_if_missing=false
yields 4 h 46 min
